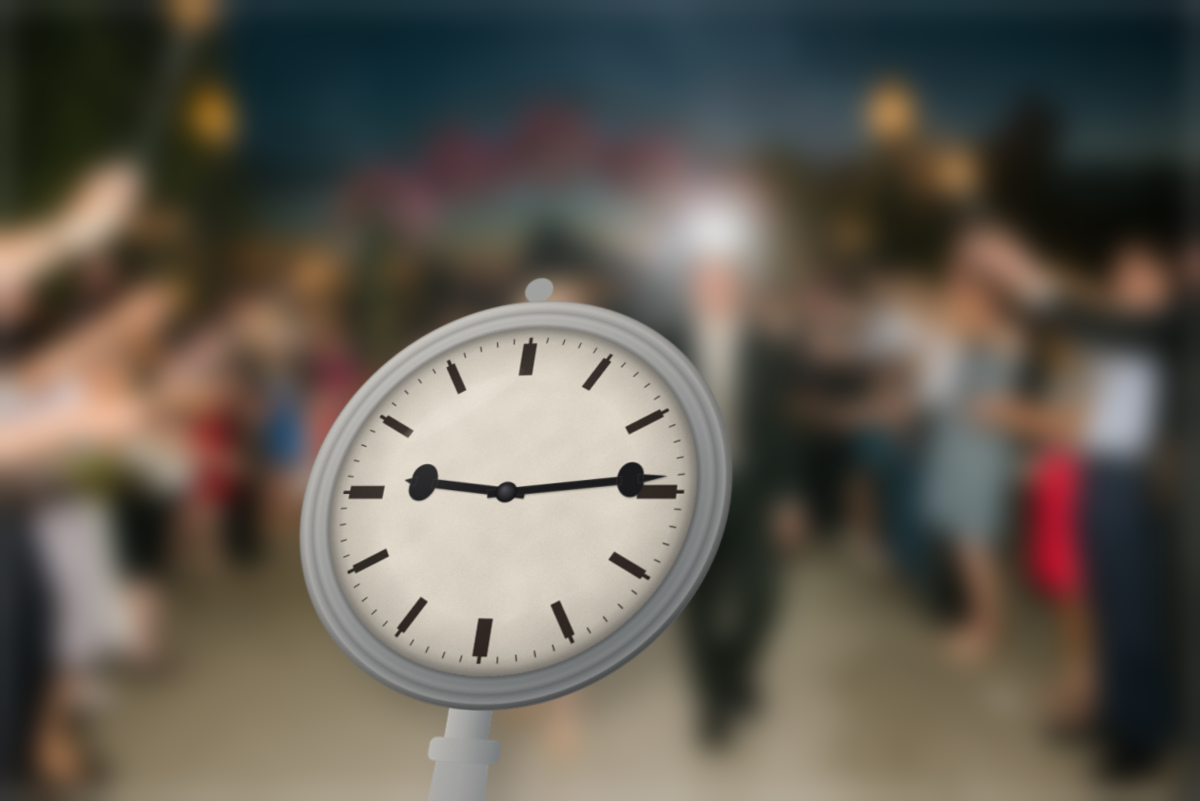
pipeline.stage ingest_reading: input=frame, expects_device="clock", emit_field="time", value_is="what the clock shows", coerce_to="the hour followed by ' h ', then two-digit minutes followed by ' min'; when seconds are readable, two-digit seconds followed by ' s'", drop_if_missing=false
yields 9 h 14 min
